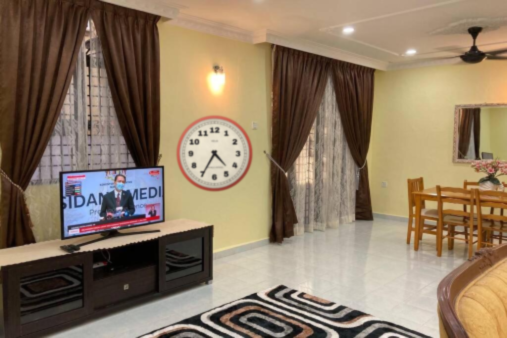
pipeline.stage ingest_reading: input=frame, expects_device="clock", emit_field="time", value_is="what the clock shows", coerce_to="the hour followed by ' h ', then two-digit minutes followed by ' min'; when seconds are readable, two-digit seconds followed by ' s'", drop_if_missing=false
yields 4 h 35 min
